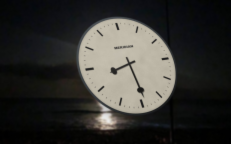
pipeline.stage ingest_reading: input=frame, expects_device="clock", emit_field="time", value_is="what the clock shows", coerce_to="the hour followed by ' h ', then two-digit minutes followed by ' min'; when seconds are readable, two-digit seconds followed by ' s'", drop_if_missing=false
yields 8 h 29 min
